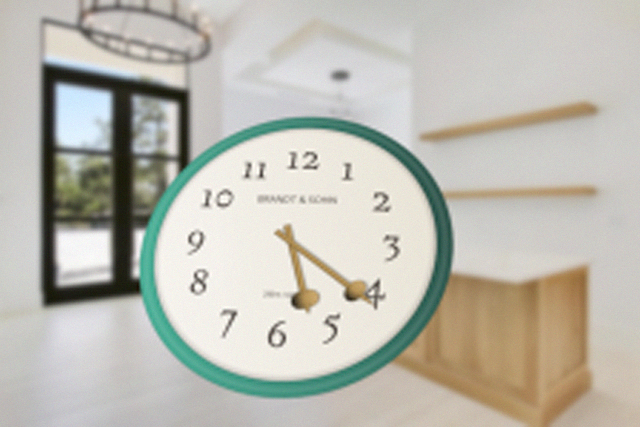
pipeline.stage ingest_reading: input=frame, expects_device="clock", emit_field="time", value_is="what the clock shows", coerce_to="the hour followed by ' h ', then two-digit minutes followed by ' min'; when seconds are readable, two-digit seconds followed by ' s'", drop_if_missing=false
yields 5 h 21 min
